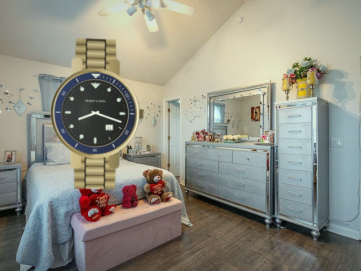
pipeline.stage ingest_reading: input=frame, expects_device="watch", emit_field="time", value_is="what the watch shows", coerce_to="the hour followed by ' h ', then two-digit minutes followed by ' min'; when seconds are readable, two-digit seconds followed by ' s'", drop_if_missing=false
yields 8 h 18 min
